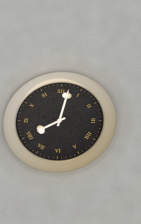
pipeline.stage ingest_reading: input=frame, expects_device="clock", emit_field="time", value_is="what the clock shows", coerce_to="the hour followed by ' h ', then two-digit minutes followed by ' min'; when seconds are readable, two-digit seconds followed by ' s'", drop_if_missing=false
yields 8 h 02 min
